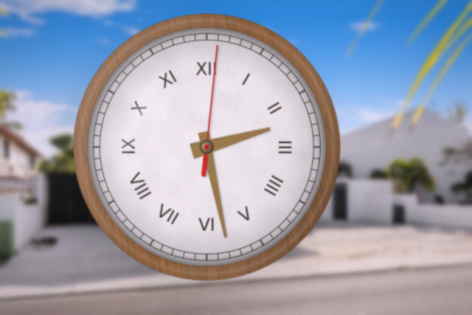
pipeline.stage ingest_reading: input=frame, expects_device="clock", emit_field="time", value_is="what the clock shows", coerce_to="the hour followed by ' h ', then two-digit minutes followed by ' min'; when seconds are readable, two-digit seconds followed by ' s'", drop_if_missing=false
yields 2 h 28 min 01 s
